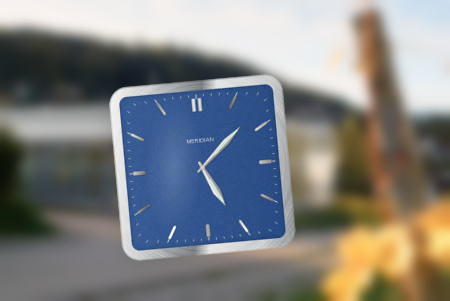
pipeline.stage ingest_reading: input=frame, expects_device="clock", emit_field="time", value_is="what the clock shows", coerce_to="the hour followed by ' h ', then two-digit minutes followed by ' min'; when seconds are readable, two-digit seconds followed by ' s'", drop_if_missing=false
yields 5 h 08 min
